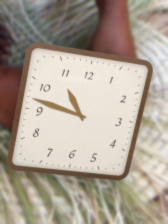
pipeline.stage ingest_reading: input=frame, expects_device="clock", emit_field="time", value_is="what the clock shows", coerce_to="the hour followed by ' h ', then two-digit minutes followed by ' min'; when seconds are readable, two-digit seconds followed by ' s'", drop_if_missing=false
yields 10 h 47 min
